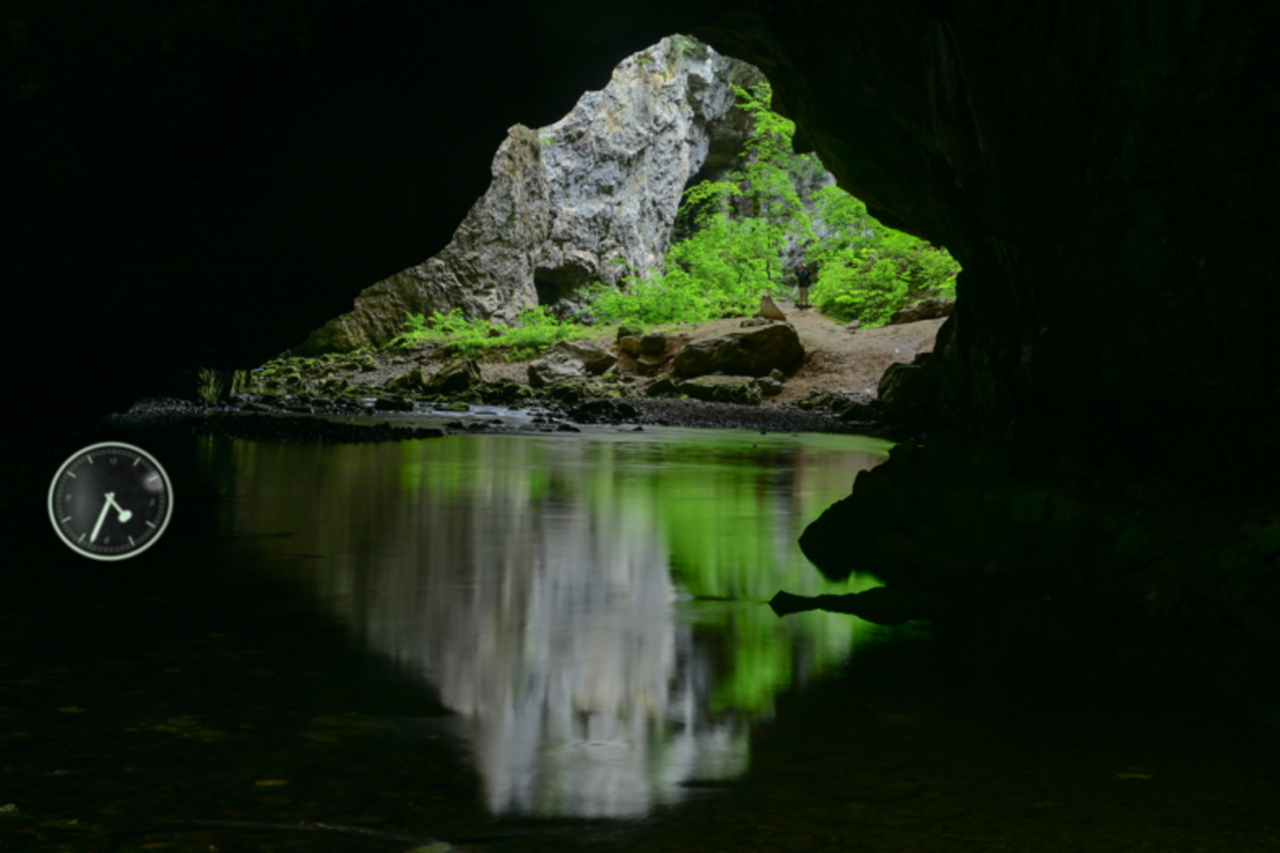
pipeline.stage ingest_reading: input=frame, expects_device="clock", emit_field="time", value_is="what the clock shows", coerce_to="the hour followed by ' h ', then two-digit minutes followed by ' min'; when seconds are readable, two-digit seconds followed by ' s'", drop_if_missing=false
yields 4 h 33 min
